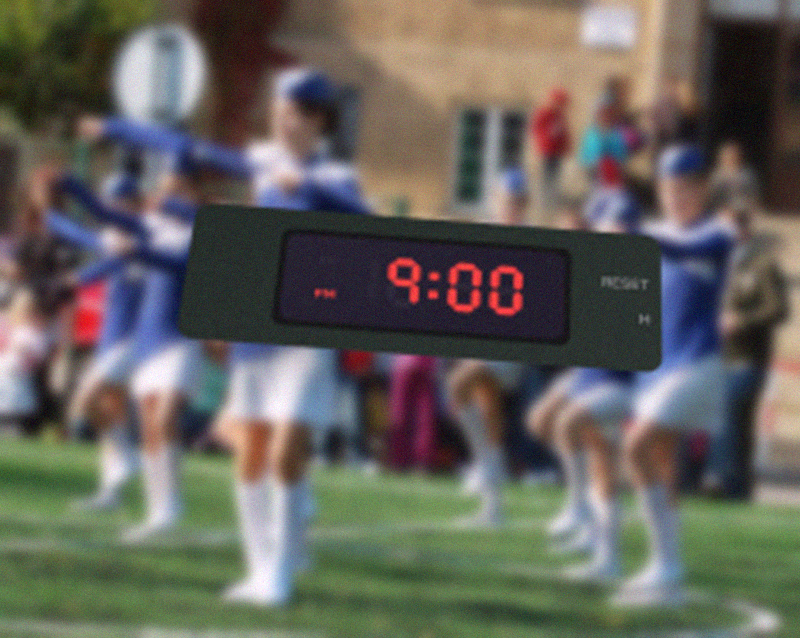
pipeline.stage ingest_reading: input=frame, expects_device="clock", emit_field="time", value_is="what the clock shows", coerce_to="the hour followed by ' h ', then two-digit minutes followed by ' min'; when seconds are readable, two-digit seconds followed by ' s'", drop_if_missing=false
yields 9 h 00 min
